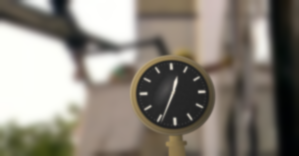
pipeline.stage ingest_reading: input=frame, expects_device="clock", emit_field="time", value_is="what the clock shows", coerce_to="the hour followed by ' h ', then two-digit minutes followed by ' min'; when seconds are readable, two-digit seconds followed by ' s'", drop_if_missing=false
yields 12 h 34 min
